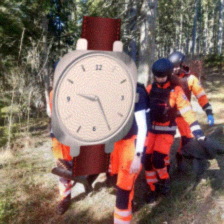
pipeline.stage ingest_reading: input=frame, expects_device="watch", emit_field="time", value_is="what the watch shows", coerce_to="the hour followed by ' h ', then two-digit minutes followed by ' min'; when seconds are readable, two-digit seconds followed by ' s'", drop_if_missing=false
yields 9 h 25 min
